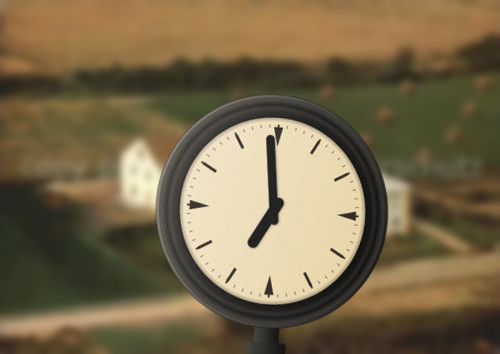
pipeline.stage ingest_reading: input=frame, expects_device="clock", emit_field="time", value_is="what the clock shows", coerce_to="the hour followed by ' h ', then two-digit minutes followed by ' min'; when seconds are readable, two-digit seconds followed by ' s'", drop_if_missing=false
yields 6 h 59 min
